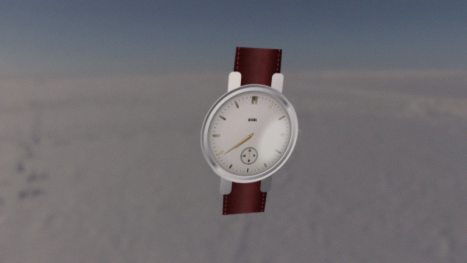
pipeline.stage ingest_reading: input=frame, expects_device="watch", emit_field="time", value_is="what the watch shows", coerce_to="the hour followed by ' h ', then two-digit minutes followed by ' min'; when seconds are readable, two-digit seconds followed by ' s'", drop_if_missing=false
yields 7 h 39 min
